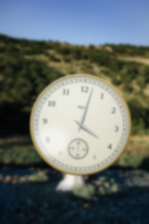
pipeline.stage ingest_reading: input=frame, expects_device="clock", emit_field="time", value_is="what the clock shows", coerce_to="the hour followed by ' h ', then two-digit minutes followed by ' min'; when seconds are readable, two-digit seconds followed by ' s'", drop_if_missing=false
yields 4 h 02 min
